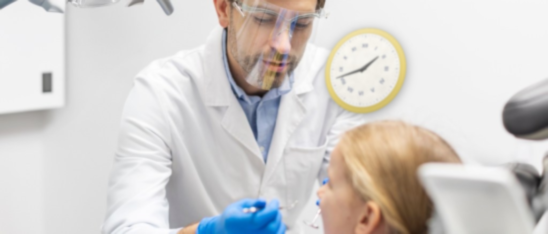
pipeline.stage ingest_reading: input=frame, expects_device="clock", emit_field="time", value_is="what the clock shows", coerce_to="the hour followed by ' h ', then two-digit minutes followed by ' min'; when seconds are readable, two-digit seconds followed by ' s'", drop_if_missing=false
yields 1 h 42 min
